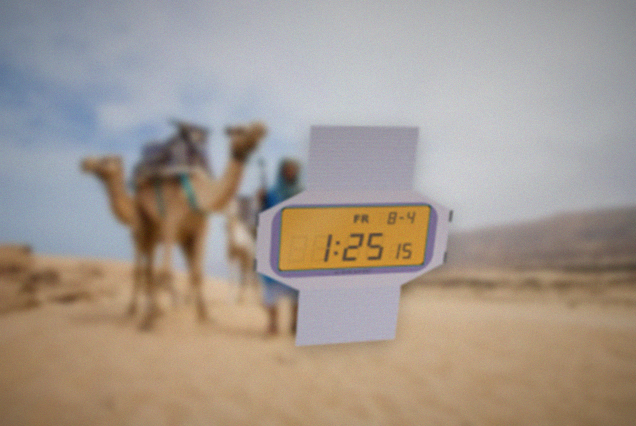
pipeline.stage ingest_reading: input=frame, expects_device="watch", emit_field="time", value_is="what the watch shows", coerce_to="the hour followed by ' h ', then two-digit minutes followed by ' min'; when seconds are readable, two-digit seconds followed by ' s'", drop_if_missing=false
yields 1 h 25 min 15 s
